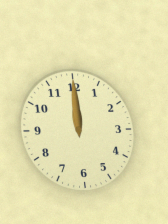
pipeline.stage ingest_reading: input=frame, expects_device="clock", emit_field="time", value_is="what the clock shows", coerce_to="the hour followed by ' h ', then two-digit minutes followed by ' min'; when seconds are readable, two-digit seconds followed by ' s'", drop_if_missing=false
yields 12 h 00 min
